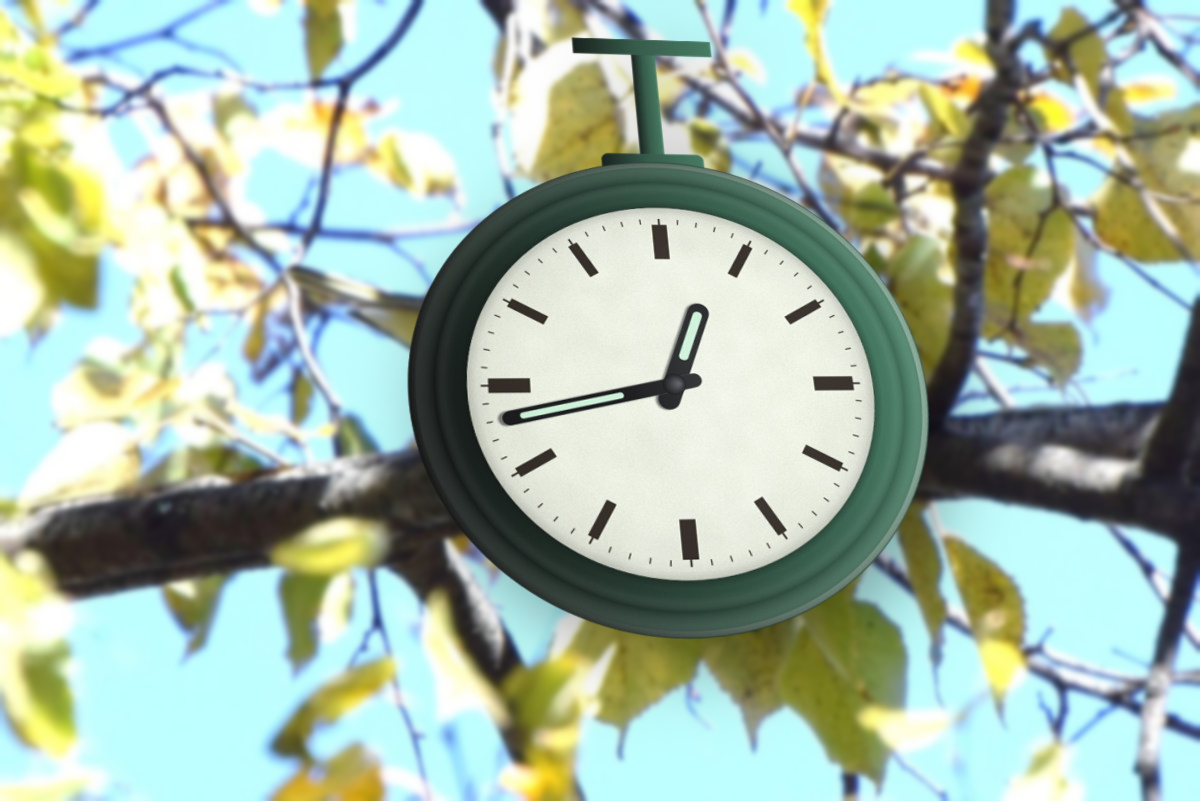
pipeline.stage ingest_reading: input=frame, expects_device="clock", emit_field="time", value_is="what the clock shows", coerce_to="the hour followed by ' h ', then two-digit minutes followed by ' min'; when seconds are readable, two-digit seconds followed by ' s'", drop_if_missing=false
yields 12 h 43 min
